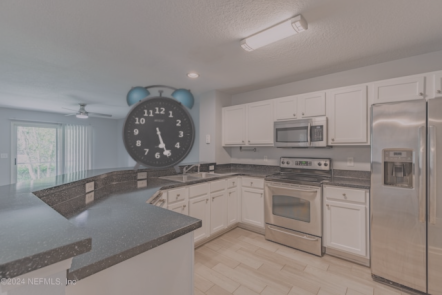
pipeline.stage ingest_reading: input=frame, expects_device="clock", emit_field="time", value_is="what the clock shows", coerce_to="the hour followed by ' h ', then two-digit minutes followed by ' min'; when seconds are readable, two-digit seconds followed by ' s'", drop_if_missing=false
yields 5 h 26 min
